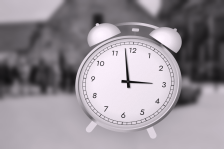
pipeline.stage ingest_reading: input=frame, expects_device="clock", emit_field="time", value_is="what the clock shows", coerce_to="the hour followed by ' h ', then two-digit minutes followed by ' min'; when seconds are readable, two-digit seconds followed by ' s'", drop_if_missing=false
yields 2 h 58 min
